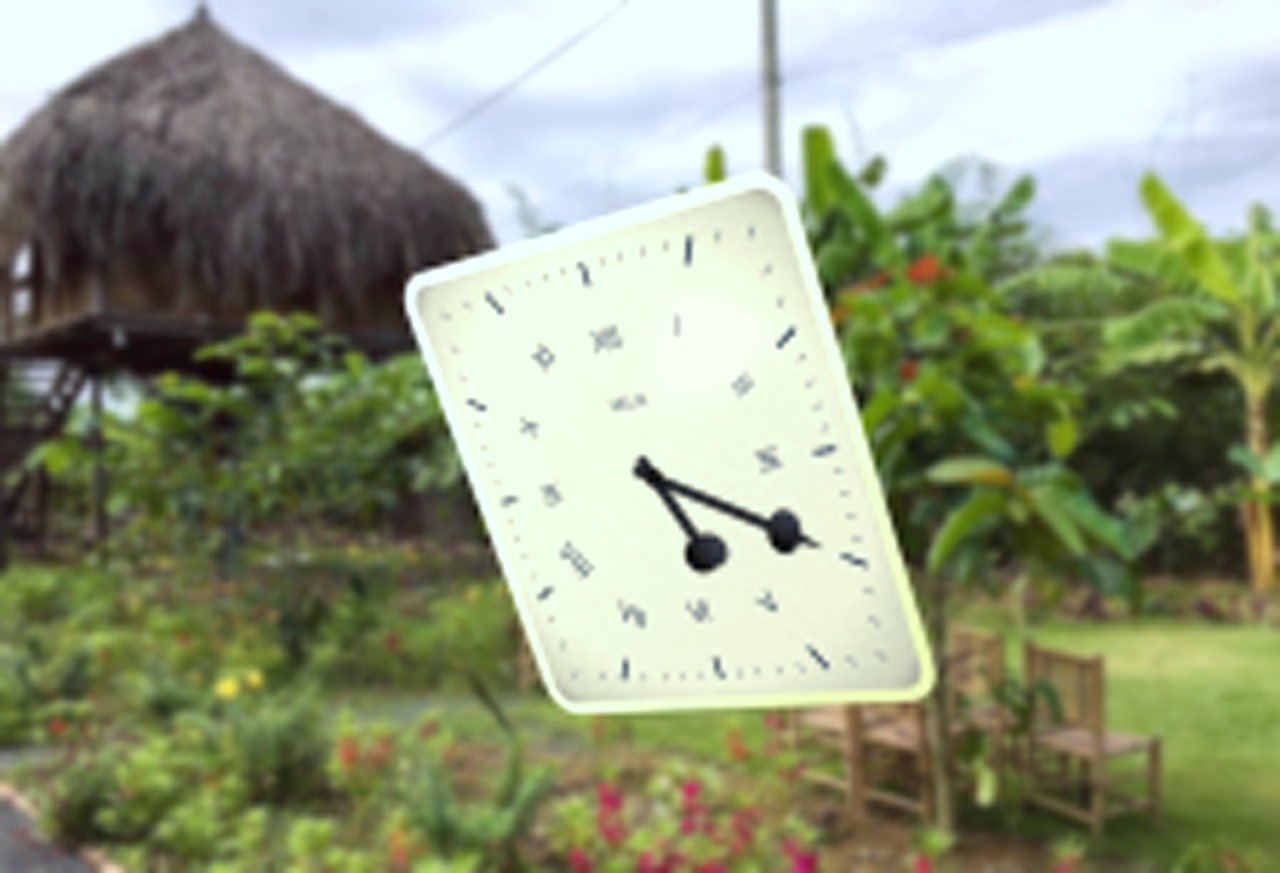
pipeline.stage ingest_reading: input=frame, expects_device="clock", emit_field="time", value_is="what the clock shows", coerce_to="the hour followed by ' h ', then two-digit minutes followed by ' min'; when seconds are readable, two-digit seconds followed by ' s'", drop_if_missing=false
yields 5 h 20 min
